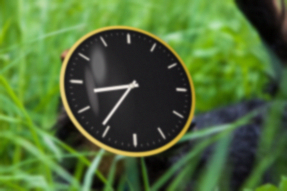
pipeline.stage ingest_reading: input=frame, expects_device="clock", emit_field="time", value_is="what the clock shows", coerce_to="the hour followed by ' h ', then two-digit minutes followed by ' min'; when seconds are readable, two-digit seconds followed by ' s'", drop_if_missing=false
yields 8 h 36 min
